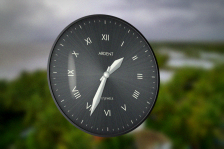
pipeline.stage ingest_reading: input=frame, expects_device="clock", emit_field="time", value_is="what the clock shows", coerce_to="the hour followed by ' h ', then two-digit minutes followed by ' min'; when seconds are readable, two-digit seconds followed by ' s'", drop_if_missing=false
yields 1 h 34 min
